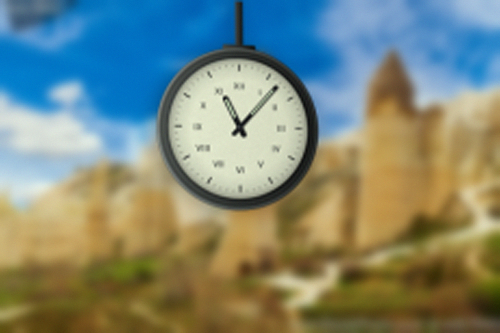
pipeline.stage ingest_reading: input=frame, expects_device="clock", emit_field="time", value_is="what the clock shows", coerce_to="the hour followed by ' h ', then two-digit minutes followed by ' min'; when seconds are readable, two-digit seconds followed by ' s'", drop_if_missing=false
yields 11 h 07 min
